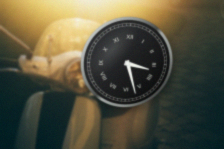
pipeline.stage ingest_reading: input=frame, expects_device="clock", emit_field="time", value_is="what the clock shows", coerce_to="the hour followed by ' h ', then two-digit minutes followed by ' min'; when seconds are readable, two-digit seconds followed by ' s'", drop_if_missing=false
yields 3 h 27 min
